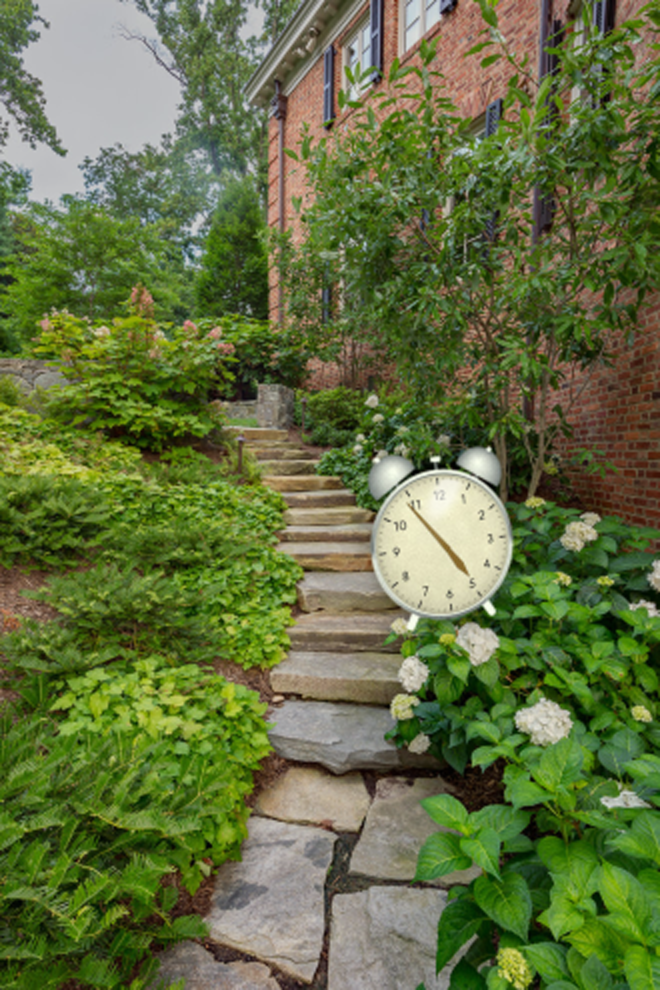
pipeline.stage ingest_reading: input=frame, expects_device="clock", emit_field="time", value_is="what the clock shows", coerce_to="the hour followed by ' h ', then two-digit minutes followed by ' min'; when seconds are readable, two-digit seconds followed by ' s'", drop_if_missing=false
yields 4 h 54 min
